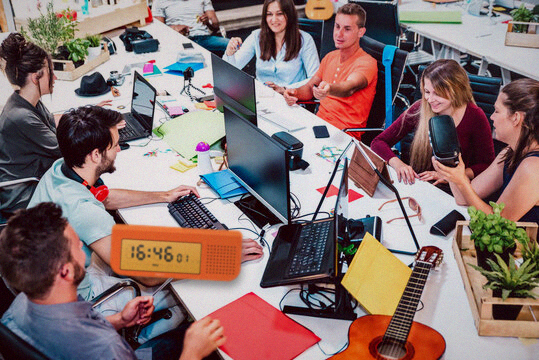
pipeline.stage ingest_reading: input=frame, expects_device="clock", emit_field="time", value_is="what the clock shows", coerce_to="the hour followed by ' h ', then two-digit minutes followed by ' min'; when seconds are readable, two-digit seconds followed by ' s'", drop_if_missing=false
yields 16 h 46 min
